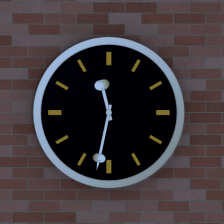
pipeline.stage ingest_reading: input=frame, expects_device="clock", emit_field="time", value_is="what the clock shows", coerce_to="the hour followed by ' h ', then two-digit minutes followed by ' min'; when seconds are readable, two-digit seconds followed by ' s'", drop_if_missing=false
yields 11 h 32 min
